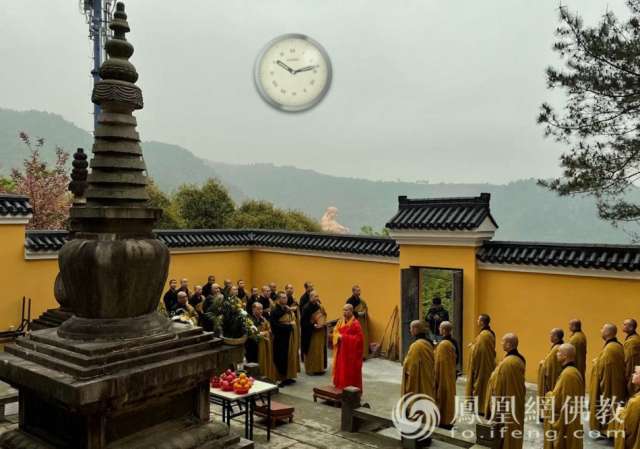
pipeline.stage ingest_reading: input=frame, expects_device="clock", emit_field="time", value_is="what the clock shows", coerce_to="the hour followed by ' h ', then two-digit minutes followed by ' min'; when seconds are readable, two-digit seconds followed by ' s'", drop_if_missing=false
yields 10 h 13 min
